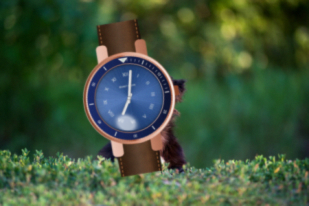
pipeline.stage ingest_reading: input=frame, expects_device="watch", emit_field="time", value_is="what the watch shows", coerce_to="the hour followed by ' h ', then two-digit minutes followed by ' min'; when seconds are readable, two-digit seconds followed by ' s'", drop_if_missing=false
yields 7 h 02 min
